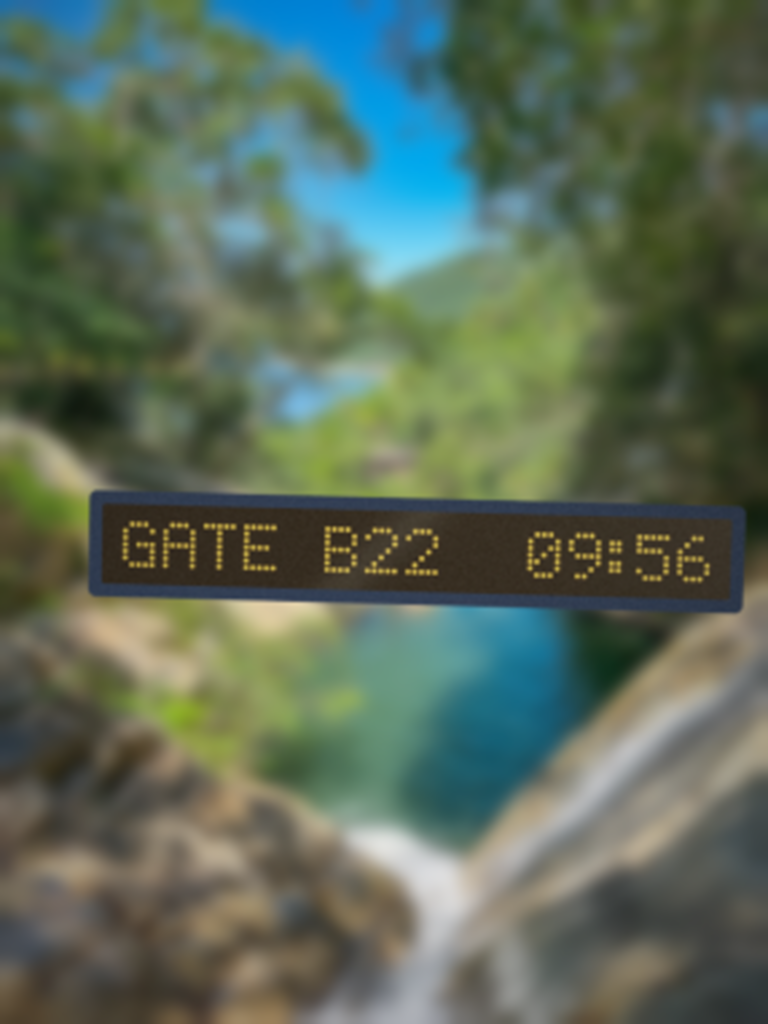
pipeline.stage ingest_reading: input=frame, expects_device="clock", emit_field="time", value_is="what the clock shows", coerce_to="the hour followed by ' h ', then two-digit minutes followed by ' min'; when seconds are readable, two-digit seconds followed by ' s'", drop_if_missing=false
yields 9 h 56 min
